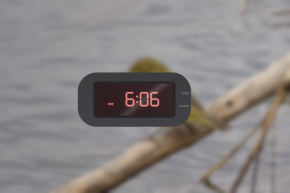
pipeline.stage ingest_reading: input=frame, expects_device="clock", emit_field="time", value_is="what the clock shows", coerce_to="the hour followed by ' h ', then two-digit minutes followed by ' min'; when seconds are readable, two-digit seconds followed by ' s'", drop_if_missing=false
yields 6 h 06 min
